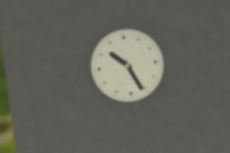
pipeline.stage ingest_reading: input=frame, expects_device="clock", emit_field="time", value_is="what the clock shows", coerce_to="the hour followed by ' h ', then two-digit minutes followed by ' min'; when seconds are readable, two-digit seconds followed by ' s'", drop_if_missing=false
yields 10 h 26 min
